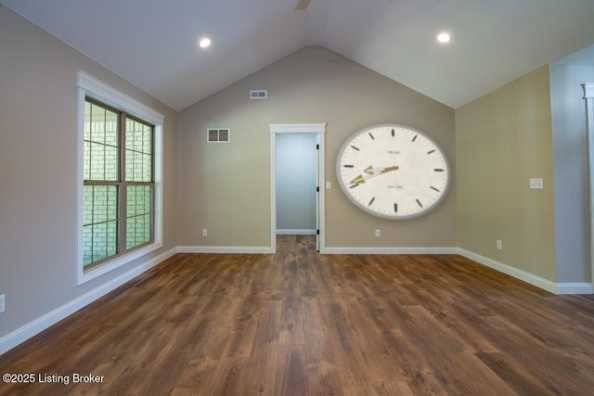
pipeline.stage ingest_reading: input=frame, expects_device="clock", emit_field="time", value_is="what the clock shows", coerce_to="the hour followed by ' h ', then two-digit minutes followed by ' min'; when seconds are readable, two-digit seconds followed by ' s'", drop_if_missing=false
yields 8 h 41 min
